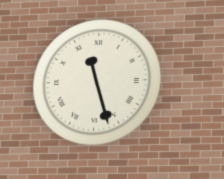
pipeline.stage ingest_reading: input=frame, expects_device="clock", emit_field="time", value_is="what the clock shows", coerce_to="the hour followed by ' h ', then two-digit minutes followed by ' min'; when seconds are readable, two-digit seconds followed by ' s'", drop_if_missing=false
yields 11 h 27 min
